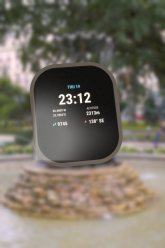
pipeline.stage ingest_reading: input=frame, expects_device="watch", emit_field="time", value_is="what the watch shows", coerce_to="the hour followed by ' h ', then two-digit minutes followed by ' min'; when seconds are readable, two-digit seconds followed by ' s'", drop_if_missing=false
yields 23 h 12 min
